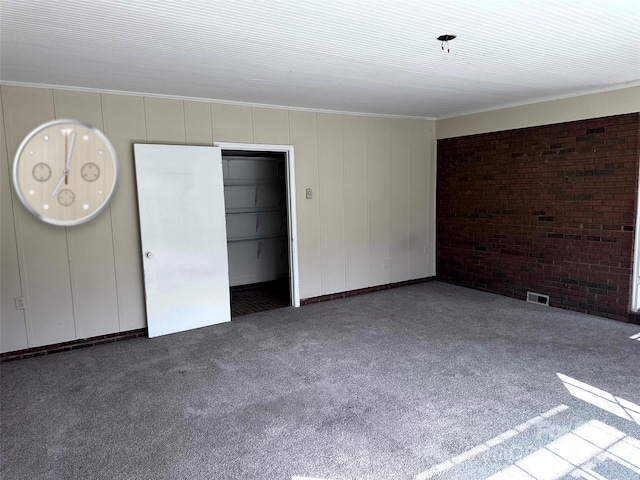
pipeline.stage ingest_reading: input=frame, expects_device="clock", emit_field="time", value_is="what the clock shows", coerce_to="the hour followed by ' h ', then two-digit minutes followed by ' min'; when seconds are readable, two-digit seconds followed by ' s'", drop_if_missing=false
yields 7 h 02 min
